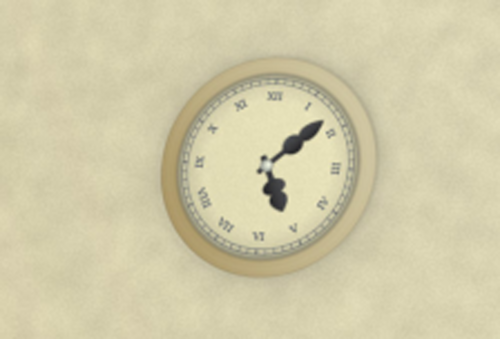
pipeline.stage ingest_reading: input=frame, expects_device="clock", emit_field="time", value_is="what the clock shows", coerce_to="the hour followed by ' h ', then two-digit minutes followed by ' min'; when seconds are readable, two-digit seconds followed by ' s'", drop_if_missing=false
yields 5 h 08 min
